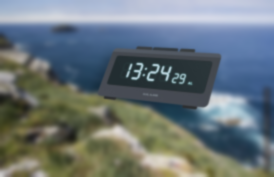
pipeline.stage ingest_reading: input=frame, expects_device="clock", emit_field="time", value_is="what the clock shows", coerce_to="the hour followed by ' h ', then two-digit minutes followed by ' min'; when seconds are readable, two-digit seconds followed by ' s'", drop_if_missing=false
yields 13 h 24 min
